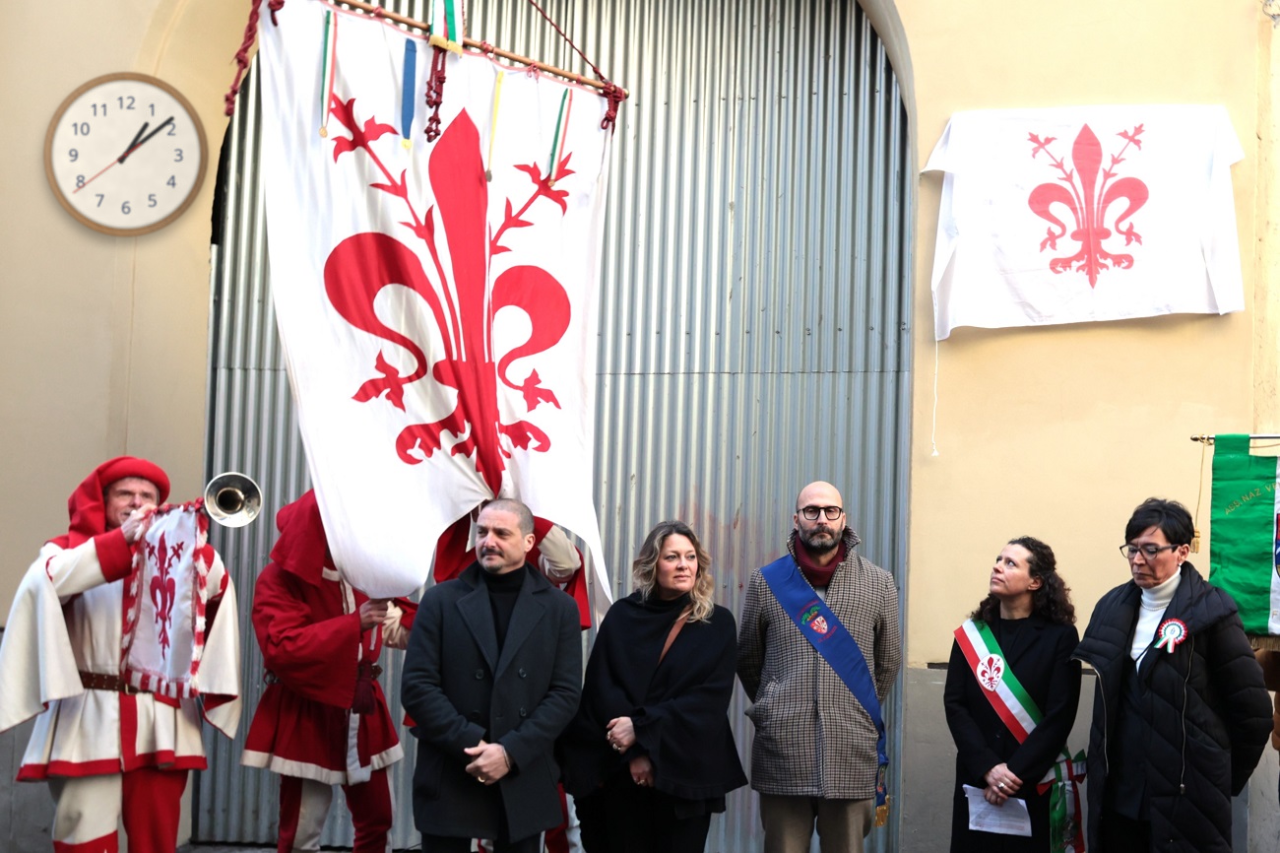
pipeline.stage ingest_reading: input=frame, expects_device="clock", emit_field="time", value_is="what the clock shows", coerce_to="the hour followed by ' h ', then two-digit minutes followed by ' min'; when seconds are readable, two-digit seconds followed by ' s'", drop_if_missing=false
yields 1 h 08 min 39 s
